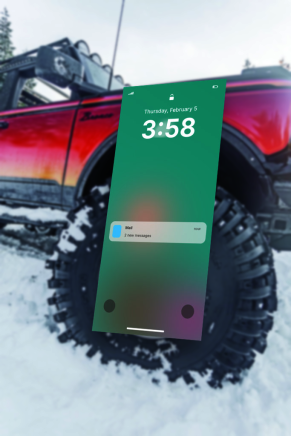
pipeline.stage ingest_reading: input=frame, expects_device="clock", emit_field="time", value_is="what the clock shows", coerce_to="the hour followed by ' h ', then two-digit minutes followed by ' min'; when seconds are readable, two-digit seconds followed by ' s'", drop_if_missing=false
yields 3 h 58 min
